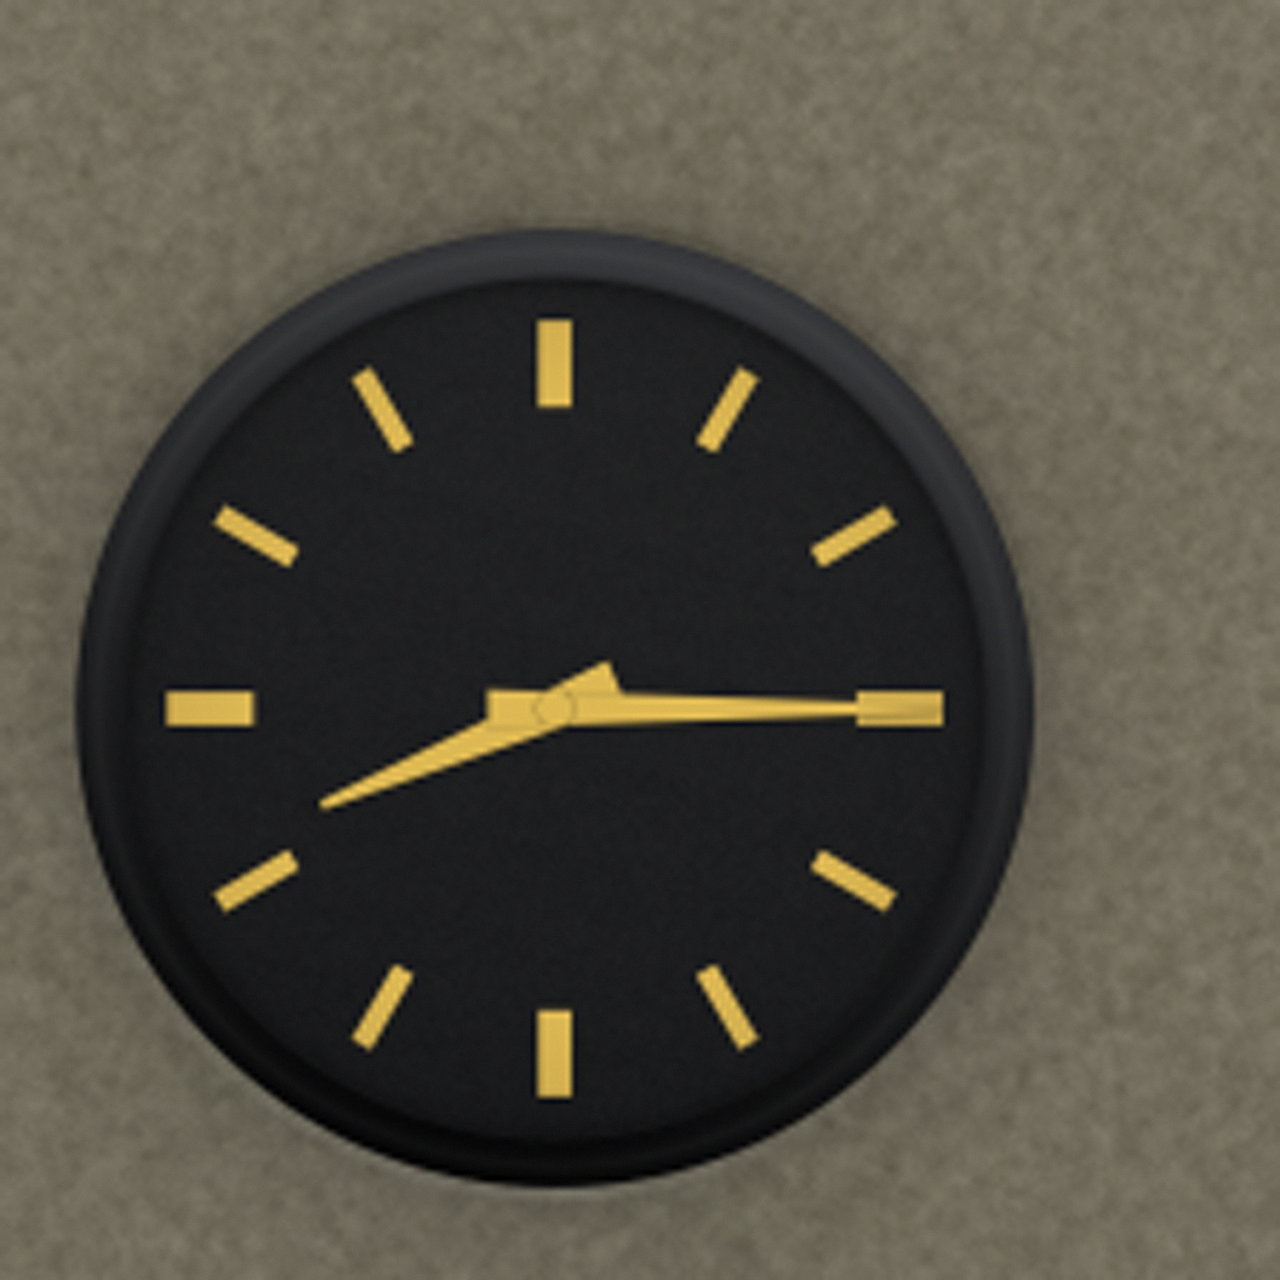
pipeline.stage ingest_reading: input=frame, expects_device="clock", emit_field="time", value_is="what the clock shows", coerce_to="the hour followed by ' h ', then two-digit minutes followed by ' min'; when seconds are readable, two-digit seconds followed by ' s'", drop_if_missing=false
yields 8 h 15 min
